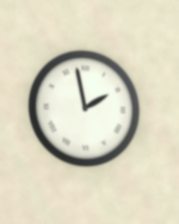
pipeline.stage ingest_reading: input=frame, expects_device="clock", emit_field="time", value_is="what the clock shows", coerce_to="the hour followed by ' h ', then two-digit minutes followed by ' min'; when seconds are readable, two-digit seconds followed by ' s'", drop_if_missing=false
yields 1 h 58 min
